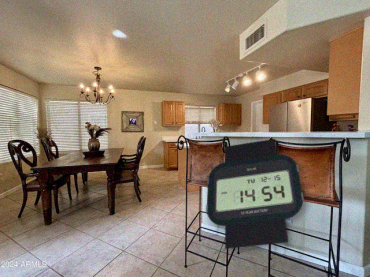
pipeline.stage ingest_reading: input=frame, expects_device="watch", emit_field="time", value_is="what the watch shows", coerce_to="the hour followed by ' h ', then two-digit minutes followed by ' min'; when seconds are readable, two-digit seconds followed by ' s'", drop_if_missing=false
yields 14 h 54 min
